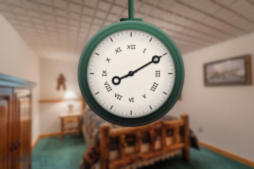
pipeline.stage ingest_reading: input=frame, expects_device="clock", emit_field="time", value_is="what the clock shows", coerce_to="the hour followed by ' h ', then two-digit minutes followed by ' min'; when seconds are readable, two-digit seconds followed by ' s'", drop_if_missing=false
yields 8 h 10 min
